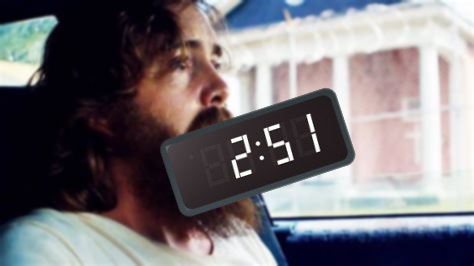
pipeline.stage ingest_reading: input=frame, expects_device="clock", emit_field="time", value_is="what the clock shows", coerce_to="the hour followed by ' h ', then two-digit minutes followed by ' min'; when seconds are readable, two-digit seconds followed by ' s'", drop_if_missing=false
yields 2 h 51 min
